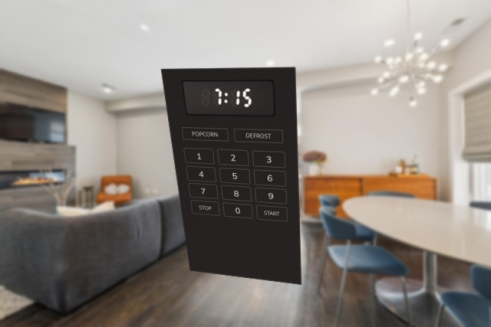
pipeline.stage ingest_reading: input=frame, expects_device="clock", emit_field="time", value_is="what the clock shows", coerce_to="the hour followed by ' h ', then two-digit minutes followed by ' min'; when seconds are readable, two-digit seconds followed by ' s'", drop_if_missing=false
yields 7 h 15 min
